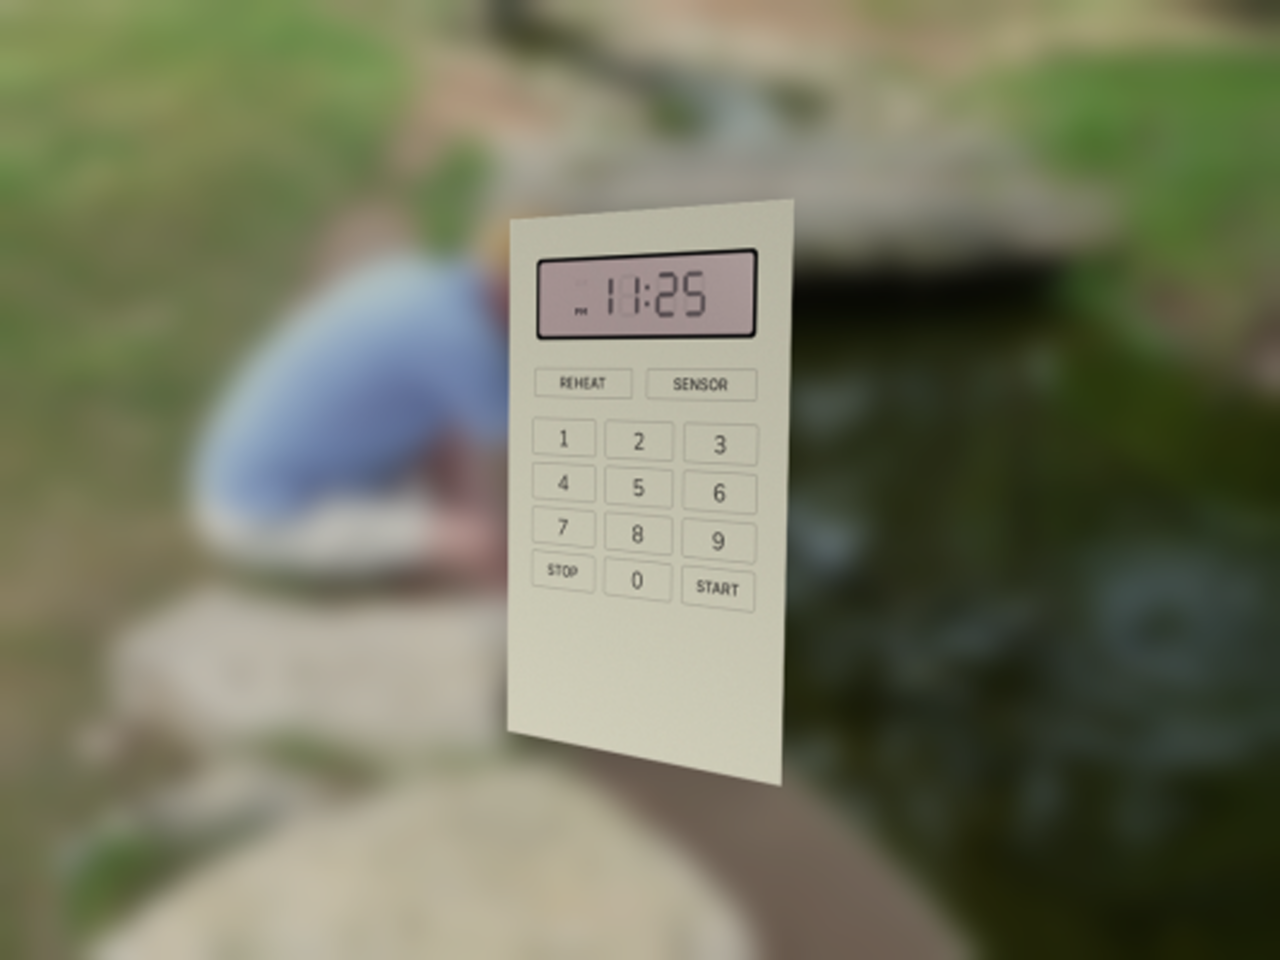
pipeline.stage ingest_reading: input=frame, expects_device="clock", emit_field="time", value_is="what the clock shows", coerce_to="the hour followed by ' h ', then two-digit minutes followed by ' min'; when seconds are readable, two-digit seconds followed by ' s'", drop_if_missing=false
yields 11 h 25 min
